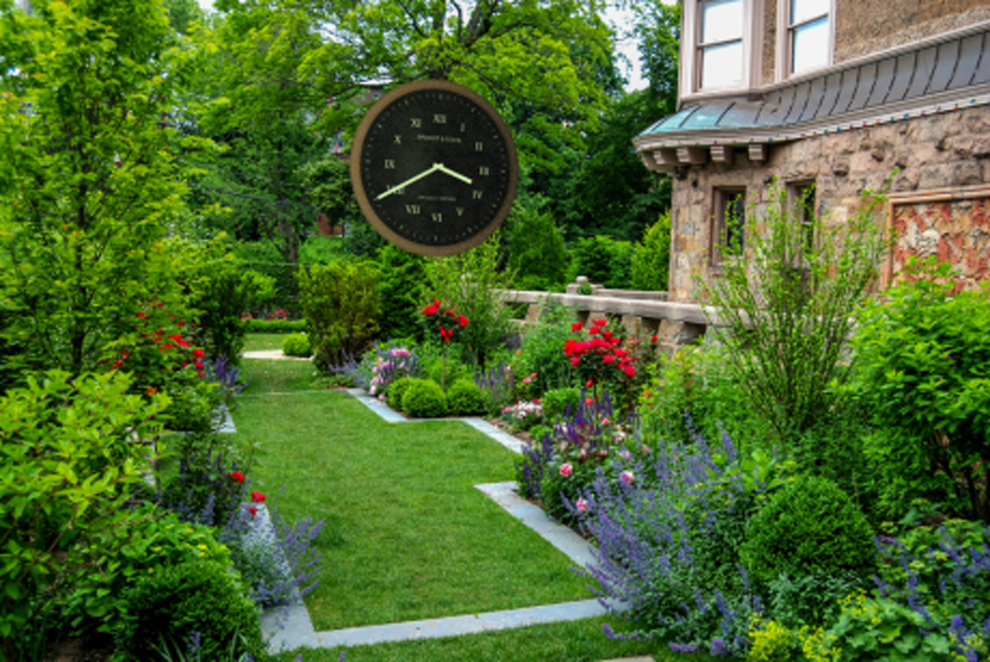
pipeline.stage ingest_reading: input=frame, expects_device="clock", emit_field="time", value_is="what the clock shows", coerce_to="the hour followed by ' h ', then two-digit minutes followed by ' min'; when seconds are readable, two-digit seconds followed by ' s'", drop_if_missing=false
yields 3 h 40 min
